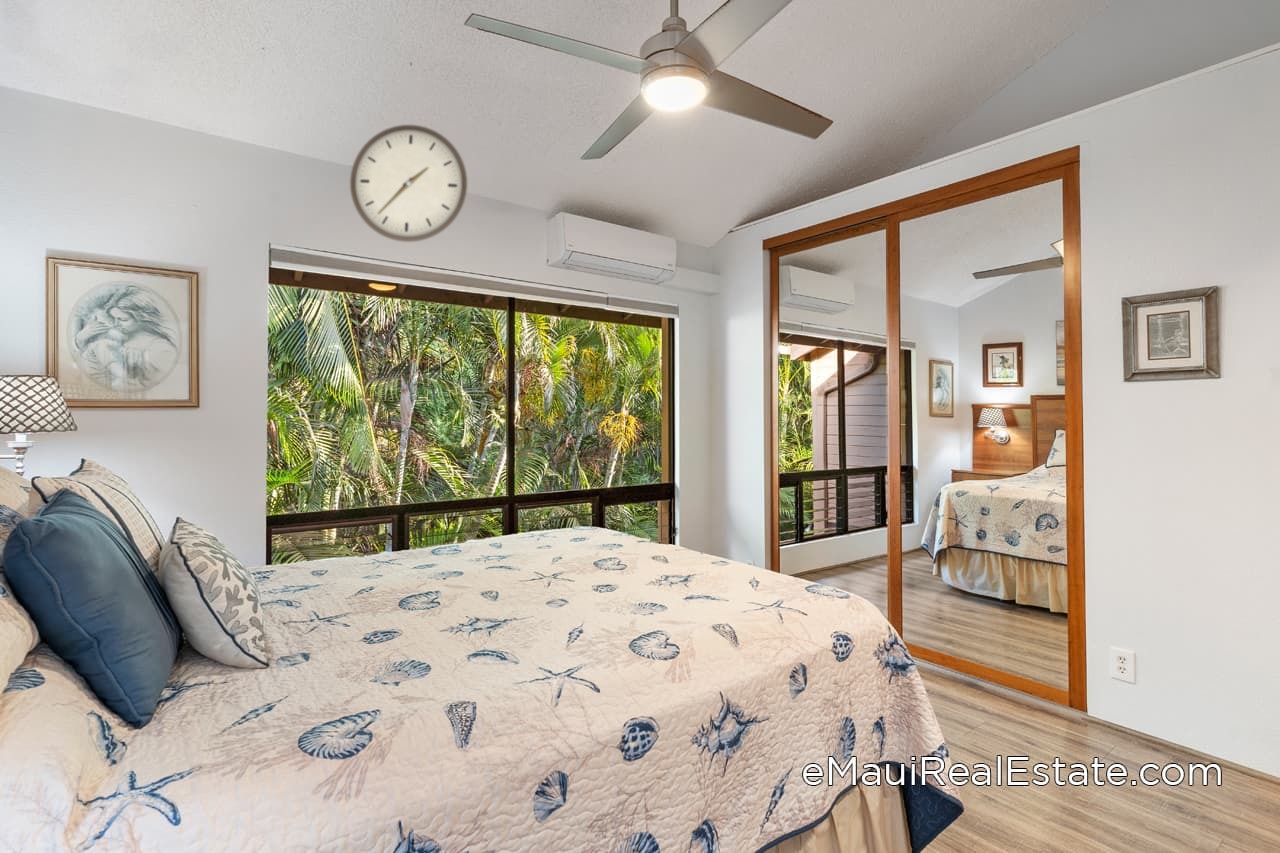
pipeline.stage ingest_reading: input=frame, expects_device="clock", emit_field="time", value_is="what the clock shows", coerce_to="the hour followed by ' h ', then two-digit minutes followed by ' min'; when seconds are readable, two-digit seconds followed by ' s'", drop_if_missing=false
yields 1 h 37 min
